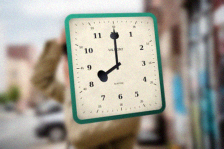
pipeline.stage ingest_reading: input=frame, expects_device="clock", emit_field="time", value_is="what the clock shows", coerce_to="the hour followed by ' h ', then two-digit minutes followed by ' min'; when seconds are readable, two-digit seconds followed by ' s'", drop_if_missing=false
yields 8 h 00 min
